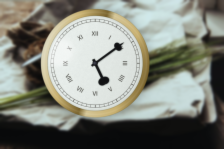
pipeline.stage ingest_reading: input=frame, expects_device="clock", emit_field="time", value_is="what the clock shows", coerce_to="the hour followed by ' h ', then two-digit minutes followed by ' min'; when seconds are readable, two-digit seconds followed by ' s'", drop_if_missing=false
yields 5 h 09 min
